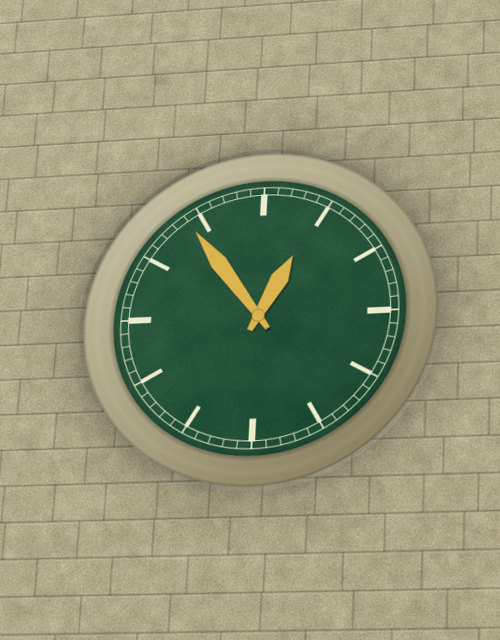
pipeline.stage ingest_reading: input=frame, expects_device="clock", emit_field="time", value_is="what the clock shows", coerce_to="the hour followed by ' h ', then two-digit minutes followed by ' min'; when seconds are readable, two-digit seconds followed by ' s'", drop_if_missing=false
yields 12 h 54 min
